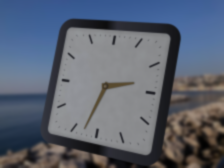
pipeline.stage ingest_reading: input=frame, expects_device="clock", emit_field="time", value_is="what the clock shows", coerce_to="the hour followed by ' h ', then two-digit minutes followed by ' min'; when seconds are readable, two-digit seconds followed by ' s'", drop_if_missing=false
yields 2 h 33 min
